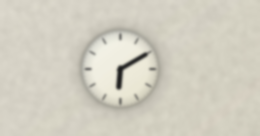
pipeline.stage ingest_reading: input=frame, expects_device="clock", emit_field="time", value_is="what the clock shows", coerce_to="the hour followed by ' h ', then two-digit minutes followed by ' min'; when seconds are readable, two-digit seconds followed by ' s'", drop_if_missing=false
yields 6 h 10 min
